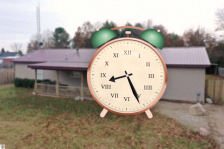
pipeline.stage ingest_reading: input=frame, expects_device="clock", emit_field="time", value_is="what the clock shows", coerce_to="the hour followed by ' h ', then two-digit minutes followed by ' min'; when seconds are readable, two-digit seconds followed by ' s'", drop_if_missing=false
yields 8 h 26 min
